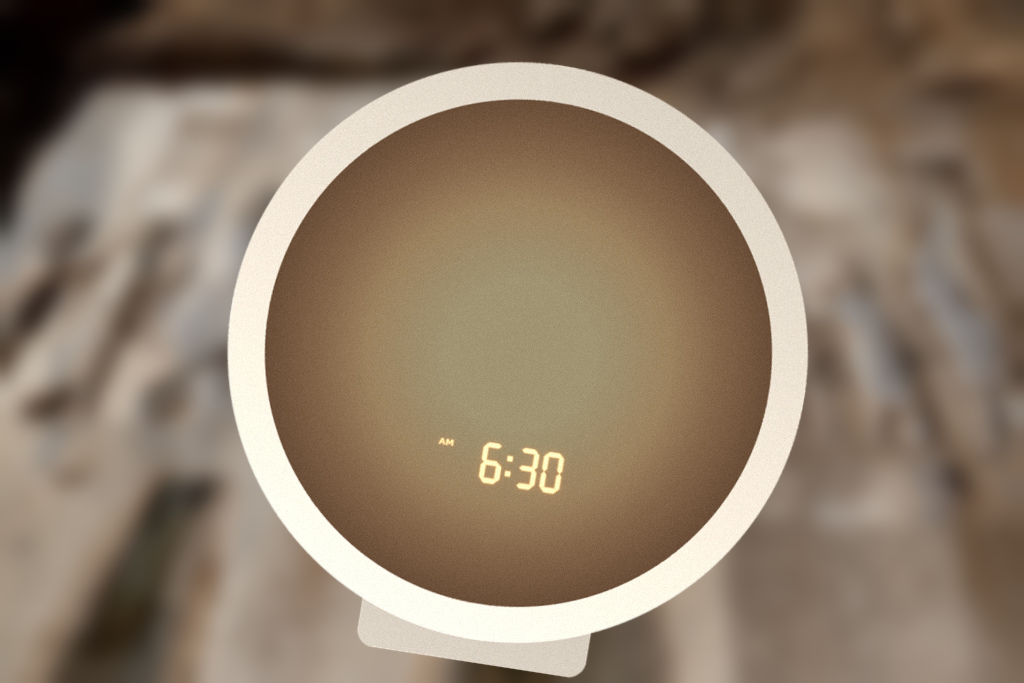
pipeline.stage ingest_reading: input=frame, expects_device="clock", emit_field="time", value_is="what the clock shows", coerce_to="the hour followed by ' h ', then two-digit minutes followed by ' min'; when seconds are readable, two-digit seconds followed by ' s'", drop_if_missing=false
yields 6 h 30 min
